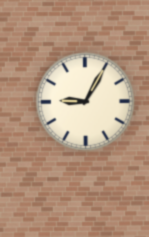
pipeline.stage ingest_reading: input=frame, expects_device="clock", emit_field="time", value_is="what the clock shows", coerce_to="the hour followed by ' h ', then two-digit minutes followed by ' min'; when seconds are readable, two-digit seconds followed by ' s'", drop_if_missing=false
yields 9 h 05 min
